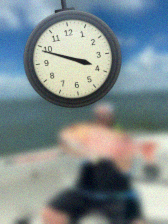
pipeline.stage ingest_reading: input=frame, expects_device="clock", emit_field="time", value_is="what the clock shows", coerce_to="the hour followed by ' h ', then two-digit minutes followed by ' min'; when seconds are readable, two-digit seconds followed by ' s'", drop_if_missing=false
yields 3 h 49 min
